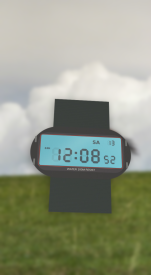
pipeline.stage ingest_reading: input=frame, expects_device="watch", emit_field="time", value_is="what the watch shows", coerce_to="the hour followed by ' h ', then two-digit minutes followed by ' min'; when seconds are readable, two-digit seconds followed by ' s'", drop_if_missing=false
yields 12 h 08 min 52 s
